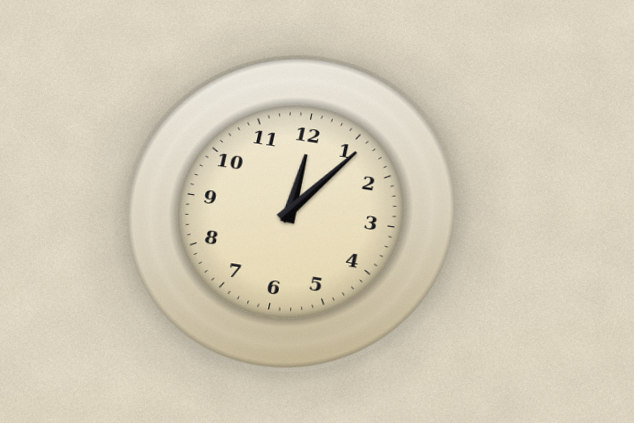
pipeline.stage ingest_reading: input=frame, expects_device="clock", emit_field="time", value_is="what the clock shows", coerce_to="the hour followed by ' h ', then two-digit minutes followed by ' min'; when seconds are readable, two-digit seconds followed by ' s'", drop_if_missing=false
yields 12 h 06 min
